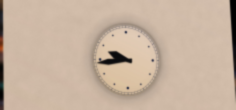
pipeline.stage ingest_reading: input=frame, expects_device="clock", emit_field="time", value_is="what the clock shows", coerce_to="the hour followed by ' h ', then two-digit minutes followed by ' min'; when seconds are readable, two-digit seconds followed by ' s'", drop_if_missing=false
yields 9 h 44 min
